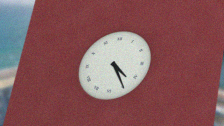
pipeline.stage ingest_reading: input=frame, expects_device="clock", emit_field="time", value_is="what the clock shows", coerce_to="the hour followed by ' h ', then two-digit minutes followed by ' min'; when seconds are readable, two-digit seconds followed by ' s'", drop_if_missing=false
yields 4 h 25 min
